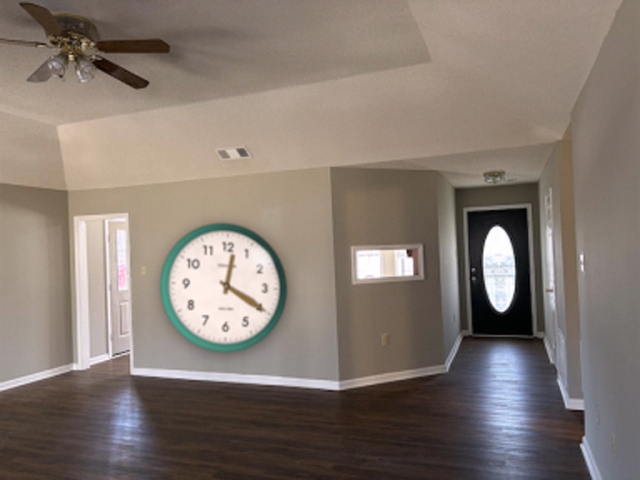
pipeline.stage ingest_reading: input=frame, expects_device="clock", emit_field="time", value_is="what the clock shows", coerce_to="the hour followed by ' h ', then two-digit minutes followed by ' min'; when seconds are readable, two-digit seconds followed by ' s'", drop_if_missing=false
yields 12 h 20 min
